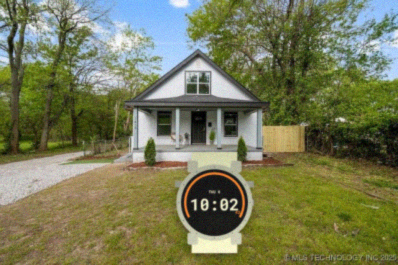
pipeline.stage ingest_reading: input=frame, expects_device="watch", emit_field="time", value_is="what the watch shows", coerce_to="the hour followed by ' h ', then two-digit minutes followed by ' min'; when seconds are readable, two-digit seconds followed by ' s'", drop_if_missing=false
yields 10 h 02 min
